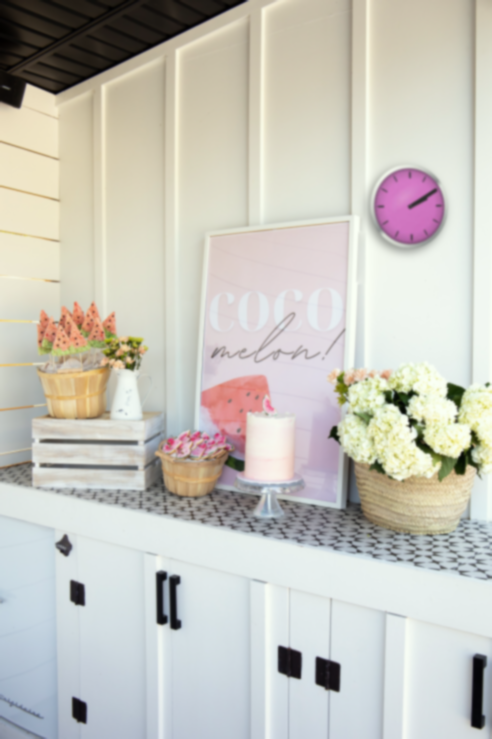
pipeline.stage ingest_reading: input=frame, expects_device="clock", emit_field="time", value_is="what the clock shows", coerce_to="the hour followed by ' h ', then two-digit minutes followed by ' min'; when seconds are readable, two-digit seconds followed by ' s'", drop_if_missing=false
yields 2 h 10 min
